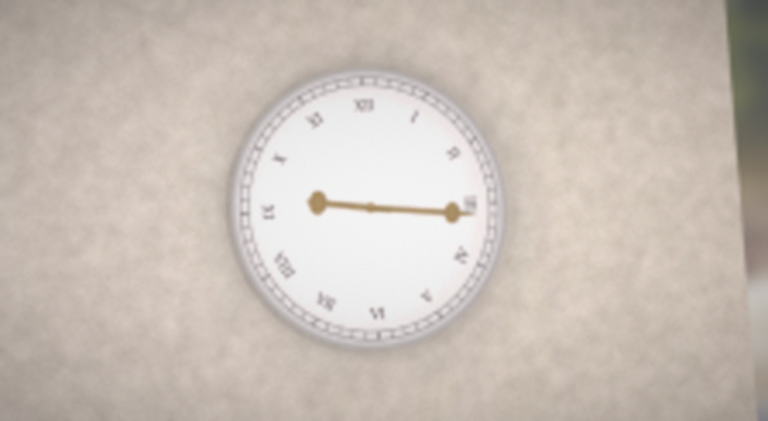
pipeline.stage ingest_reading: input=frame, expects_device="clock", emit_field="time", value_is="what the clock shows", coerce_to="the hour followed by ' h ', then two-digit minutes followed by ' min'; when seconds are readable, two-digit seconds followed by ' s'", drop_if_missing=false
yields 9 h 16 min
